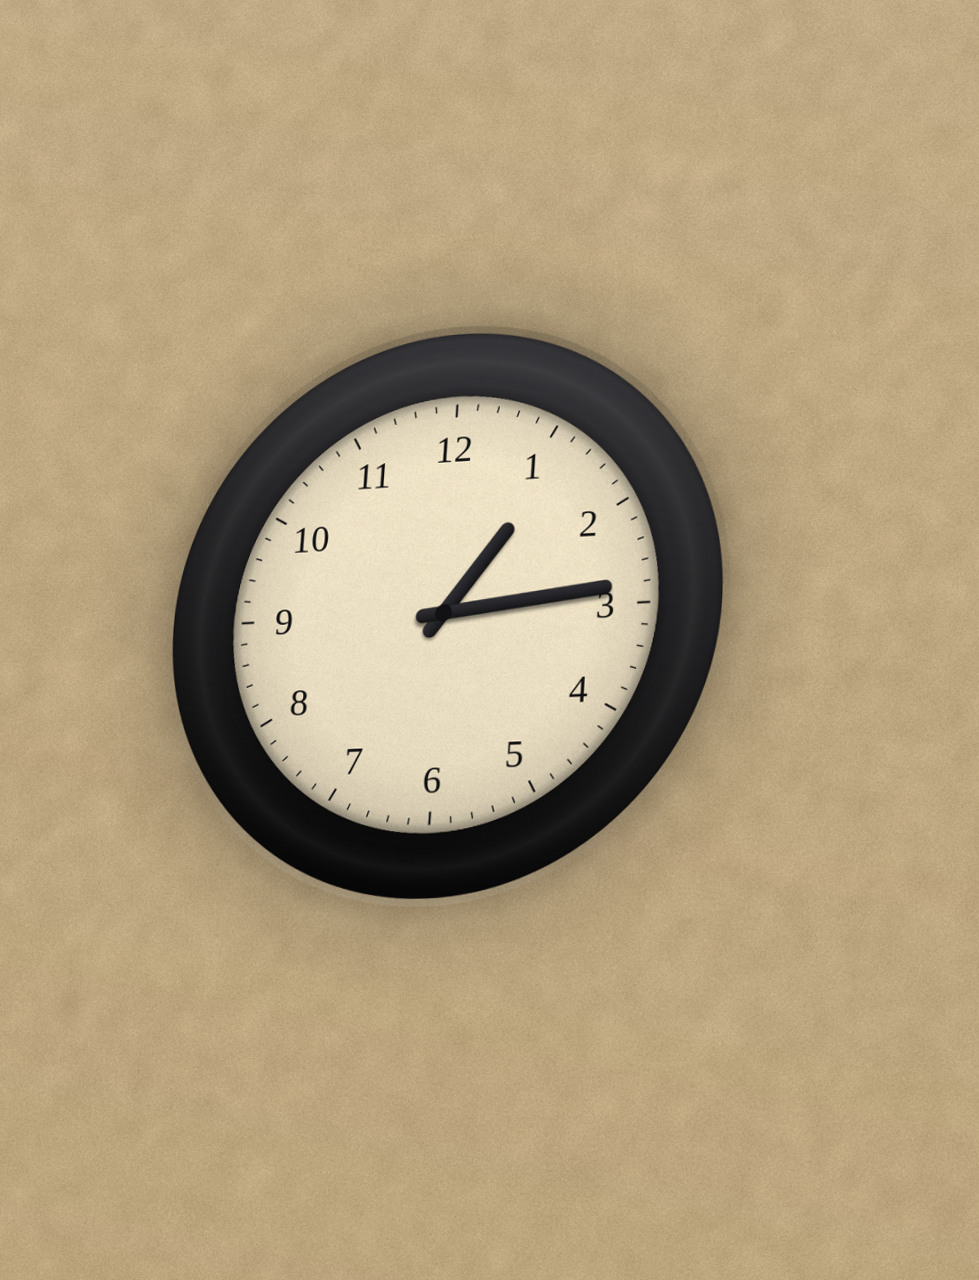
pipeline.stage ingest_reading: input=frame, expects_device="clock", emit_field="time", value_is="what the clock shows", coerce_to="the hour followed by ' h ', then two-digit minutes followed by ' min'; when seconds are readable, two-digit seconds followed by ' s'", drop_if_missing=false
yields 1 h 14 min
